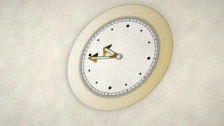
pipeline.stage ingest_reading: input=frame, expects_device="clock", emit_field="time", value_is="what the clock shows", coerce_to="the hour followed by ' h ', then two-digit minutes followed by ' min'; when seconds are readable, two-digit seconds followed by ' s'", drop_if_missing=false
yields 9 h 44 min
